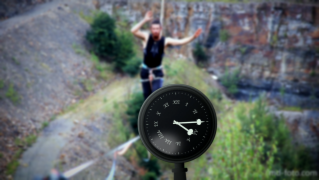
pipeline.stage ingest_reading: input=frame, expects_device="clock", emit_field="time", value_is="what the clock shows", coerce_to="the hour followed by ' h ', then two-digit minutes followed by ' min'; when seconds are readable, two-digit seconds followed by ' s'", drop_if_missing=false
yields 4 h 15 min
